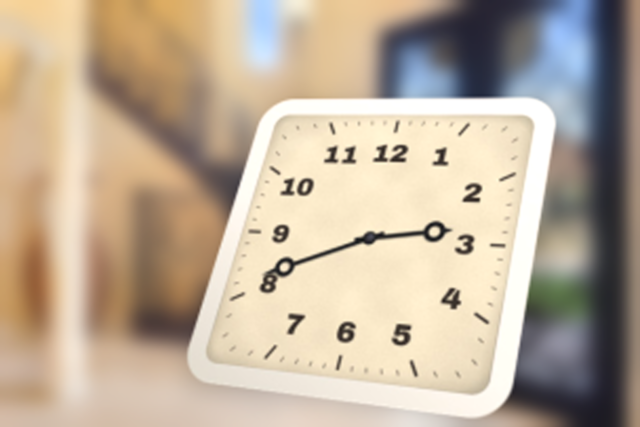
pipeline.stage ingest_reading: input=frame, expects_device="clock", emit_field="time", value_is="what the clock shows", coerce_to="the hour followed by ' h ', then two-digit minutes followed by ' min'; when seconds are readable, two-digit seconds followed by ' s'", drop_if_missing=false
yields 2 h 41 min
